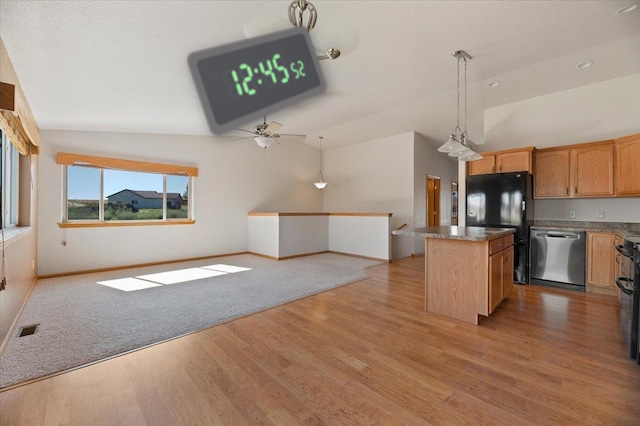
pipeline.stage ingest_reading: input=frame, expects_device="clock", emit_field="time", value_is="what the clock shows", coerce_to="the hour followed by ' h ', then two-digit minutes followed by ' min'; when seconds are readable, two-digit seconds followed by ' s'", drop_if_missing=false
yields 12 h 45 min 52 s
